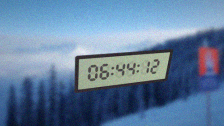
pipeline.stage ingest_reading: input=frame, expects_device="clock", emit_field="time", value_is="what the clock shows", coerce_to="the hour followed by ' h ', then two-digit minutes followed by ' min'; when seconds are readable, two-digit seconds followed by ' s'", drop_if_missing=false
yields 6 h 44 min 12 s
